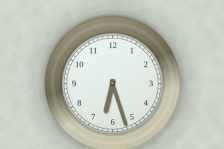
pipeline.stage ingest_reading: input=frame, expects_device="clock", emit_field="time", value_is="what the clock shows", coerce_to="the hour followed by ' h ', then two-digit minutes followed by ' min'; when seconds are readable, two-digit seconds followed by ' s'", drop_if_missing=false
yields 6 h 27 min
